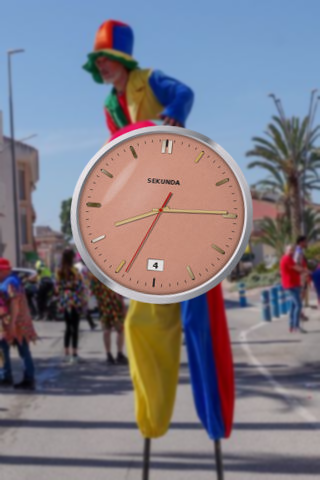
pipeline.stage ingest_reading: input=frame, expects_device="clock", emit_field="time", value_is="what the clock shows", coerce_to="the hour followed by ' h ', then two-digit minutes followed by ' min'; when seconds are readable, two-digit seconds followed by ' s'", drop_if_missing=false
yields 8 h 14 min 34 s
